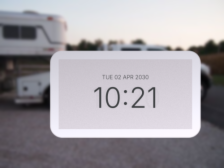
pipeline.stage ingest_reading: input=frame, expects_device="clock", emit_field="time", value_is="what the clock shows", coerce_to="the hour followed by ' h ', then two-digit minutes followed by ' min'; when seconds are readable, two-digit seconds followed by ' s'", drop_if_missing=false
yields 10 h 21 min
